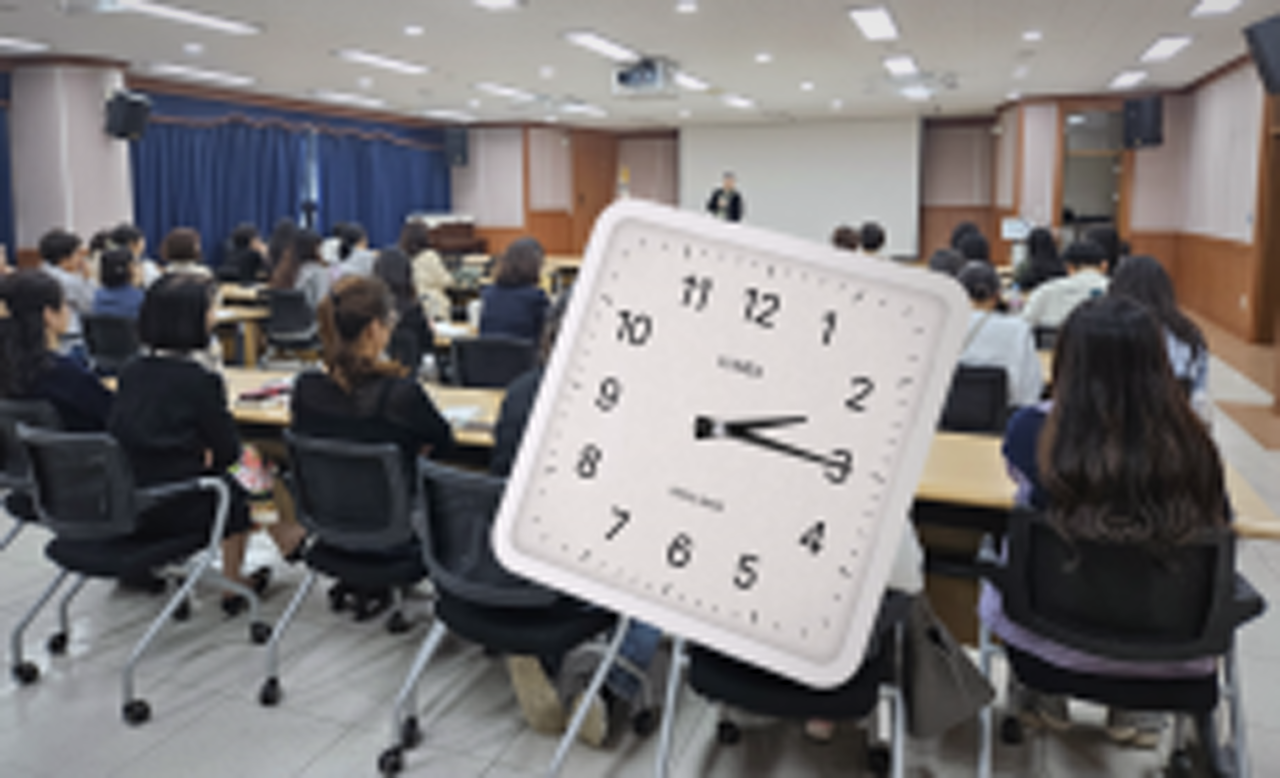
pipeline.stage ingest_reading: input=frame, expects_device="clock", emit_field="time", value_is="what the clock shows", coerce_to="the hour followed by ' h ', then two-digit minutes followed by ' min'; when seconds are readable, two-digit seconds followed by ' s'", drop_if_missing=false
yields 2 h 15 min
